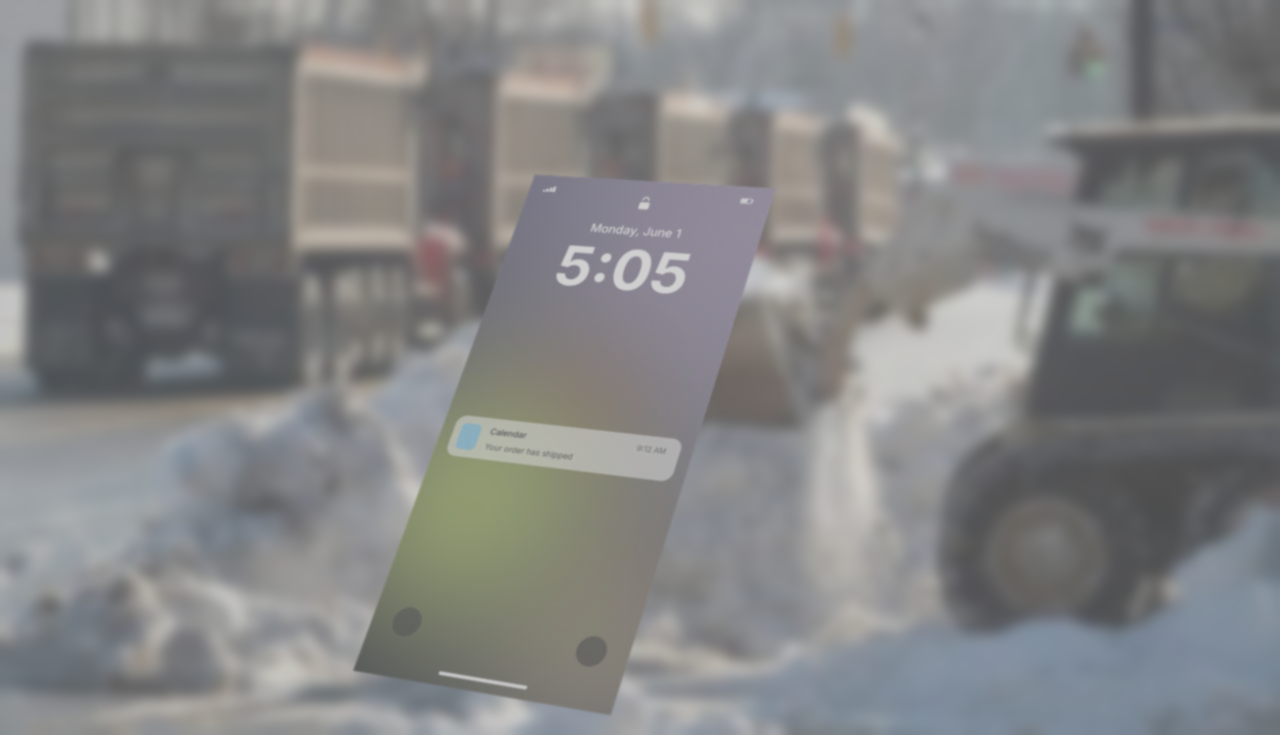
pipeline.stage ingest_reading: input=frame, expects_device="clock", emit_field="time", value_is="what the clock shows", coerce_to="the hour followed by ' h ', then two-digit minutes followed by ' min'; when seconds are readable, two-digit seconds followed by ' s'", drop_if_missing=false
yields 5 h 05 min
